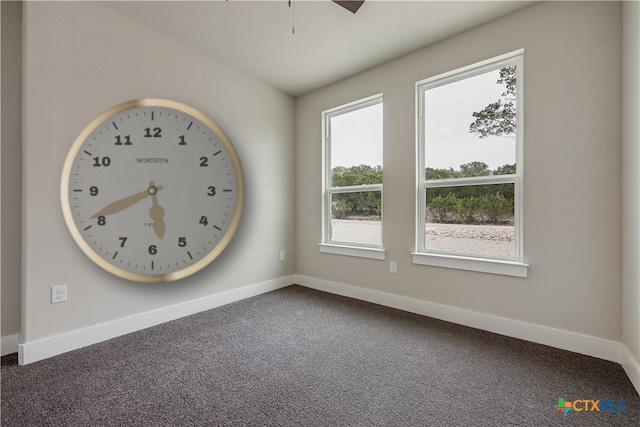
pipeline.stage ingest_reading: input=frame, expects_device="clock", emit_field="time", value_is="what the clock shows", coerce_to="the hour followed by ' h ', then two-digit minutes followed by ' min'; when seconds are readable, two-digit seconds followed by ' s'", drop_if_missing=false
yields 5 h 41 min
